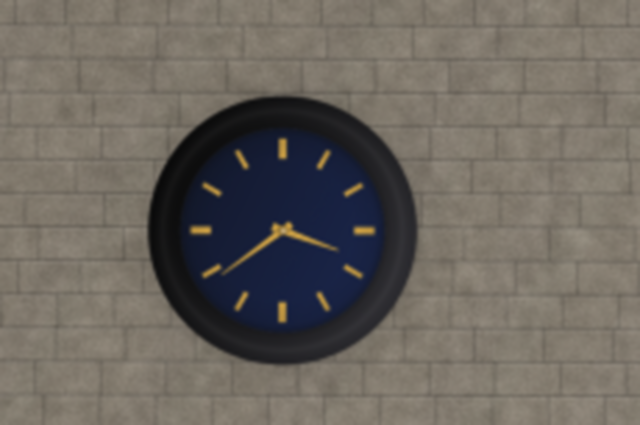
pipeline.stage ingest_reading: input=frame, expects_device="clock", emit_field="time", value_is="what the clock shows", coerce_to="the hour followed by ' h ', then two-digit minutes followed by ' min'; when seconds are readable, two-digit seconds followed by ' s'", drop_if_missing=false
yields 3 h 39 min
